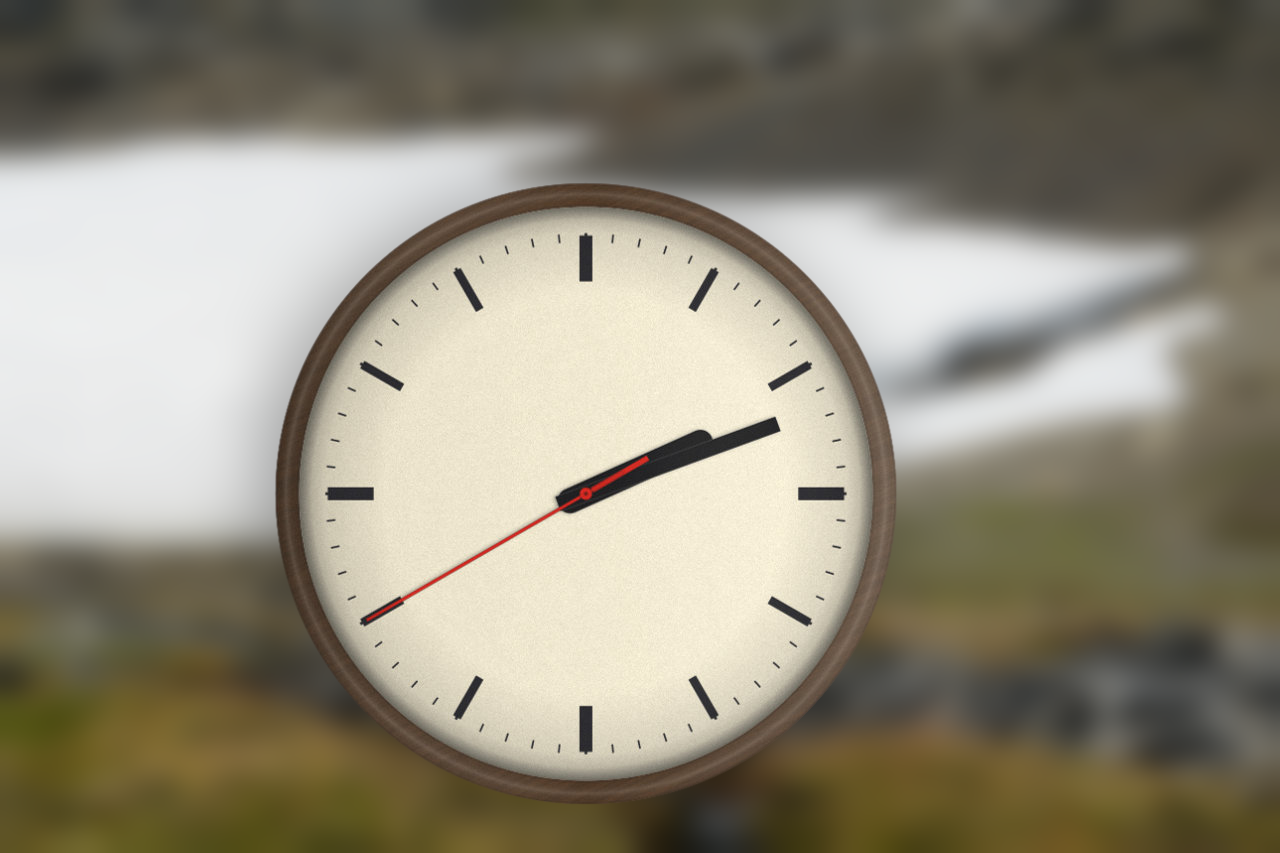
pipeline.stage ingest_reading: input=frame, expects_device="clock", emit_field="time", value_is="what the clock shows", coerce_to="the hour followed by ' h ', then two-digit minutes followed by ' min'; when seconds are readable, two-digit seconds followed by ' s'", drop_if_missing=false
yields 2 h 11 min 40 s
